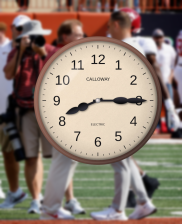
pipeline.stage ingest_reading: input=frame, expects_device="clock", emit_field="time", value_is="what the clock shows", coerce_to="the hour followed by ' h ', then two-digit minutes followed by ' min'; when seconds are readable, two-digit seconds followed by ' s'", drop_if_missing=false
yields 8 h 15 min
